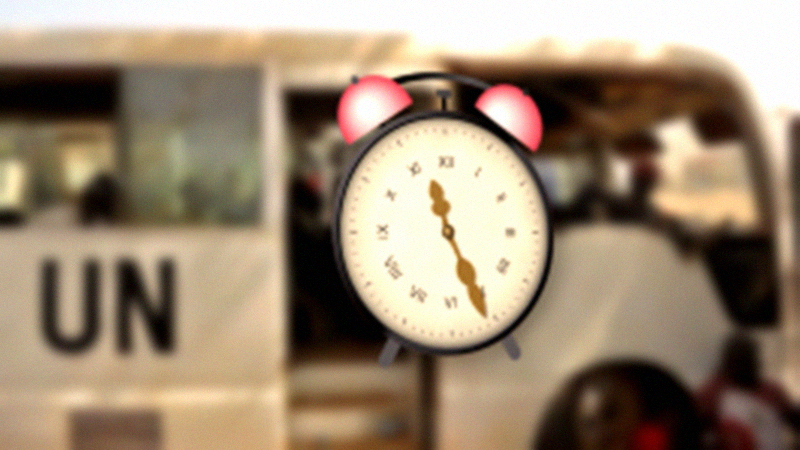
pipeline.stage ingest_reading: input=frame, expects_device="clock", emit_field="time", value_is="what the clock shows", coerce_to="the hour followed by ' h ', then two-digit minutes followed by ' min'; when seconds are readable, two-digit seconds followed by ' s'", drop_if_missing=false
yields 11 h 26 min
